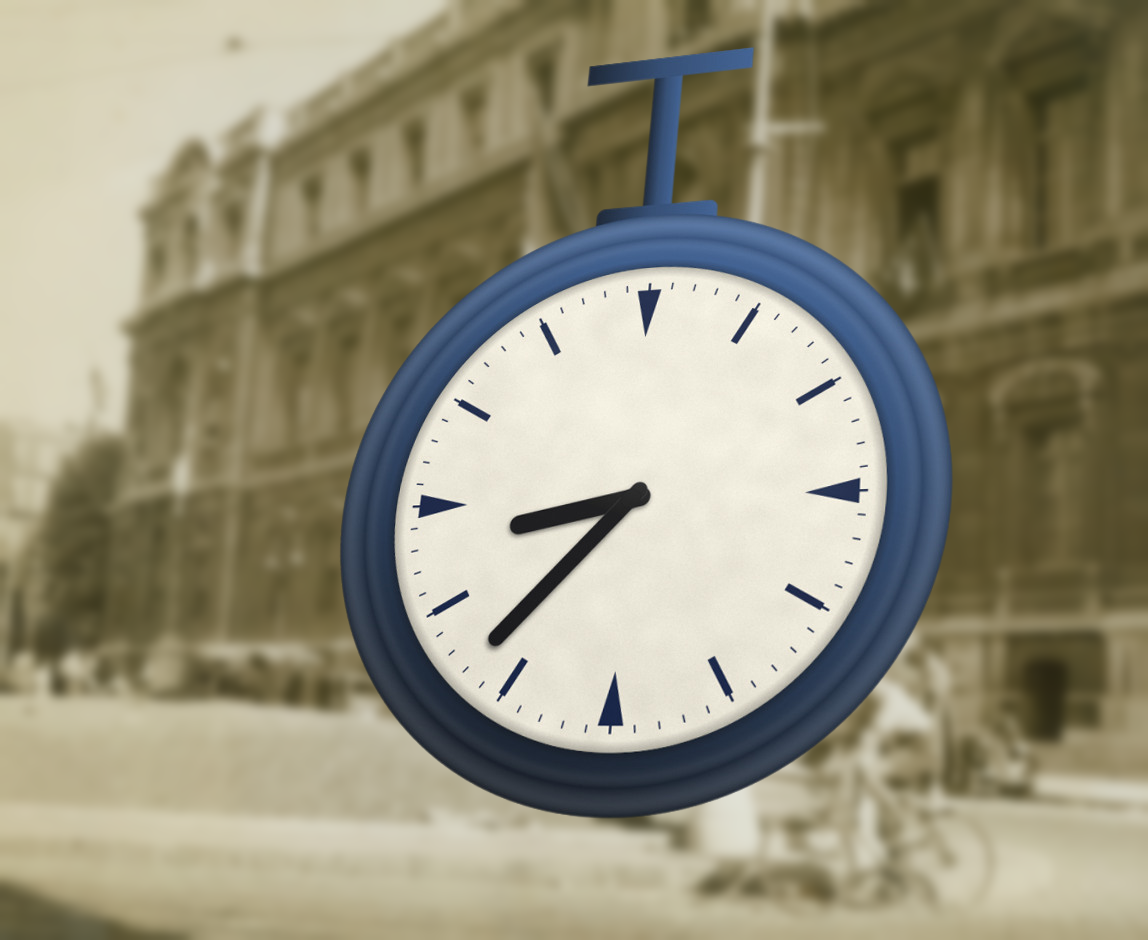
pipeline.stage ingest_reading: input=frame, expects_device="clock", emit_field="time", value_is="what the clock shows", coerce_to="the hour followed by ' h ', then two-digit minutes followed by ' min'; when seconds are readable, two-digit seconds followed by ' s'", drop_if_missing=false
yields 8 h 37 min
